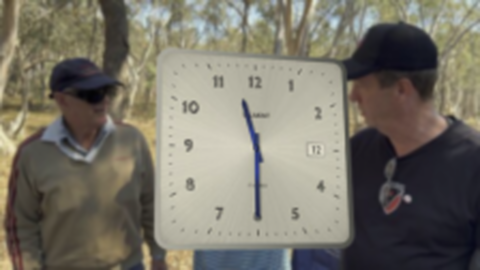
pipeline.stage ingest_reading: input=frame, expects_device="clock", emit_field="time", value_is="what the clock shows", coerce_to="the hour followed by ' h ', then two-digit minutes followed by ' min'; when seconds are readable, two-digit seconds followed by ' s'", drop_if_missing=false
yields 11 h 30 min
